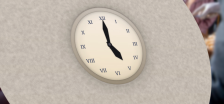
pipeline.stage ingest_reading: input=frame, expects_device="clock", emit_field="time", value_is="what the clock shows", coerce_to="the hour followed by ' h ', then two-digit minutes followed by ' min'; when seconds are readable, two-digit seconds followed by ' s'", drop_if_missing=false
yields 5 h 00 min
